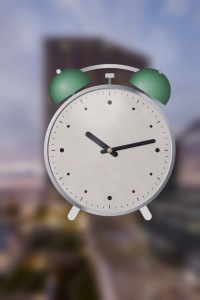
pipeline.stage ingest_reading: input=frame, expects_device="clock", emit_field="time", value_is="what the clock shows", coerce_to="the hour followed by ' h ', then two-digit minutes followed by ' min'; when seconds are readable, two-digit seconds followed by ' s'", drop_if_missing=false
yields 10 h 13 min
